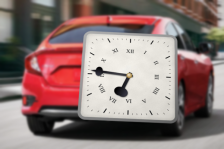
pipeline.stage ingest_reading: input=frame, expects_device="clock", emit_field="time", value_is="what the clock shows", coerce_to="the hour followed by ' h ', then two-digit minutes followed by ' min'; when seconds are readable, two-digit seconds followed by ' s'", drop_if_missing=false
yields 6 h 46 min
